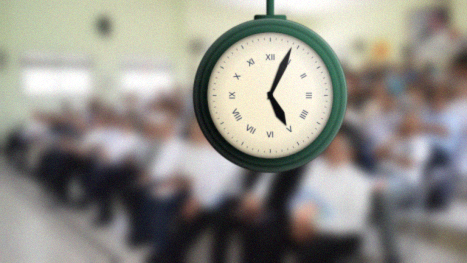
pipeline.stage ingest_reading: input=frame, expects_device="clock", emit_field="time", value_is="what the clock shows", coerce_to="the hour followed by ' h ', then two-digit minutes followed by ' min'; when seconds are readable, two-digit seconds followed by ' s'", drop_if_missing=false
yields 5 h 04 min
